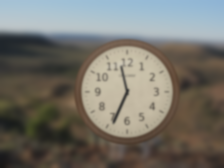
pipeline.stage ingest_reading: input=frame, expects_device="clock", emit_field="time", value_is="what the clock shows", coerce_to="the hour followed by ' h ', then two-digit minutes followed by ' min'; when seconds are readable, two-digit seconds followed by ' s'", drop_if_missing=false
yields 11 h 34 min
